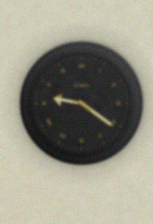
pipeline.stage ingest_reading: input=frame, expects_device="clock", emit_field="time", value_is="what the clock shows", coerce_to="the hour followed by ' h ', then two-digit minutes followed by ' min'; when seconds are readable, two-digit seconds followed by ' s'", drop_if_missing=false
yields 9 h 21 min
